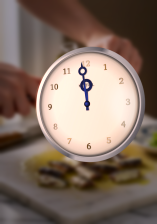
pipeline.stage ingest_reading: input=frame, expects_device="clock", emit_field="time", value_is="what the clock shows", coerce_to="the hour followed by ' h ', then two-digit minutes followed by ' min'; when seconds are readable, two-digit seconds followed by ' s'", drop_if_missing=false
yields 11 h 59 min
